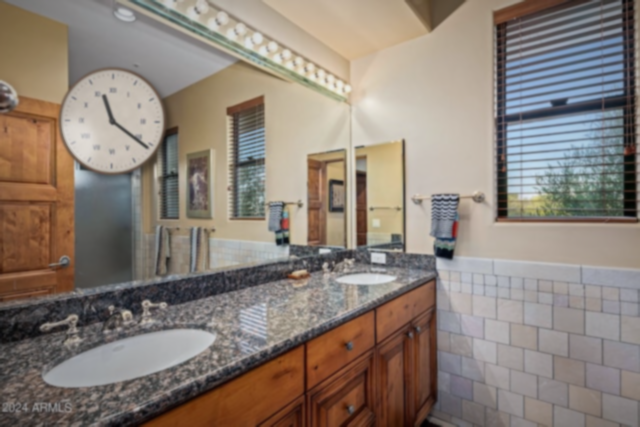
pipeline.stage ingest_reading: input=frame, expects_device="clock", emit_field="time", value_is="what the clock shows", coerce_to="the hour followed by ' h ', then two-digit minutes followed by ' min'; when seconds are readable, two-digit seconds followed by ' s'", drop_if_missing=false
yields 11 h 21 min
